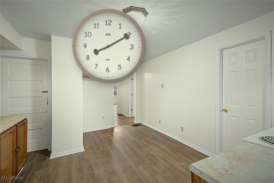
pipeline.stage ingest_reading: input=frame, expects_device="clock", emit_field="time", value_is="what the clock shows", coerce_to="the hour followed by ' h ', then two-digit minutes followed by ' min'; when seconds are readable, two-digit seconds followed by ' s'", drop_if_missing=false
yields 8 h 10 min
